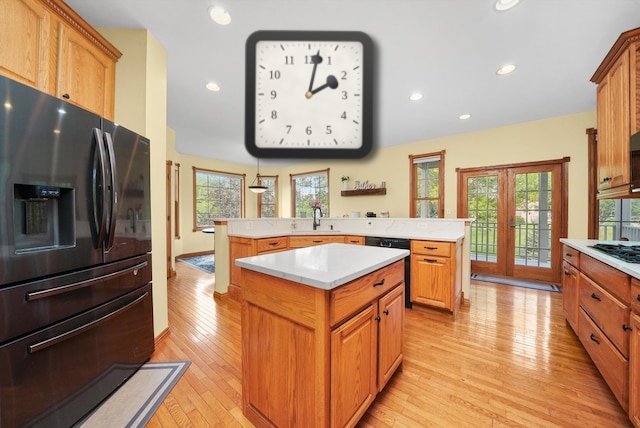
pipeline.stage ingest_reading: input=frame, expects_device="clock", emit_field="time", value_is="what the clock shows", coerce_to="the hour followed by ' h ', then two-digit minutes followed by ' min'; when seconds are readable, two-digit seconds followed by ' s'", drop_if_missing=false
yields 2 h 02 min
